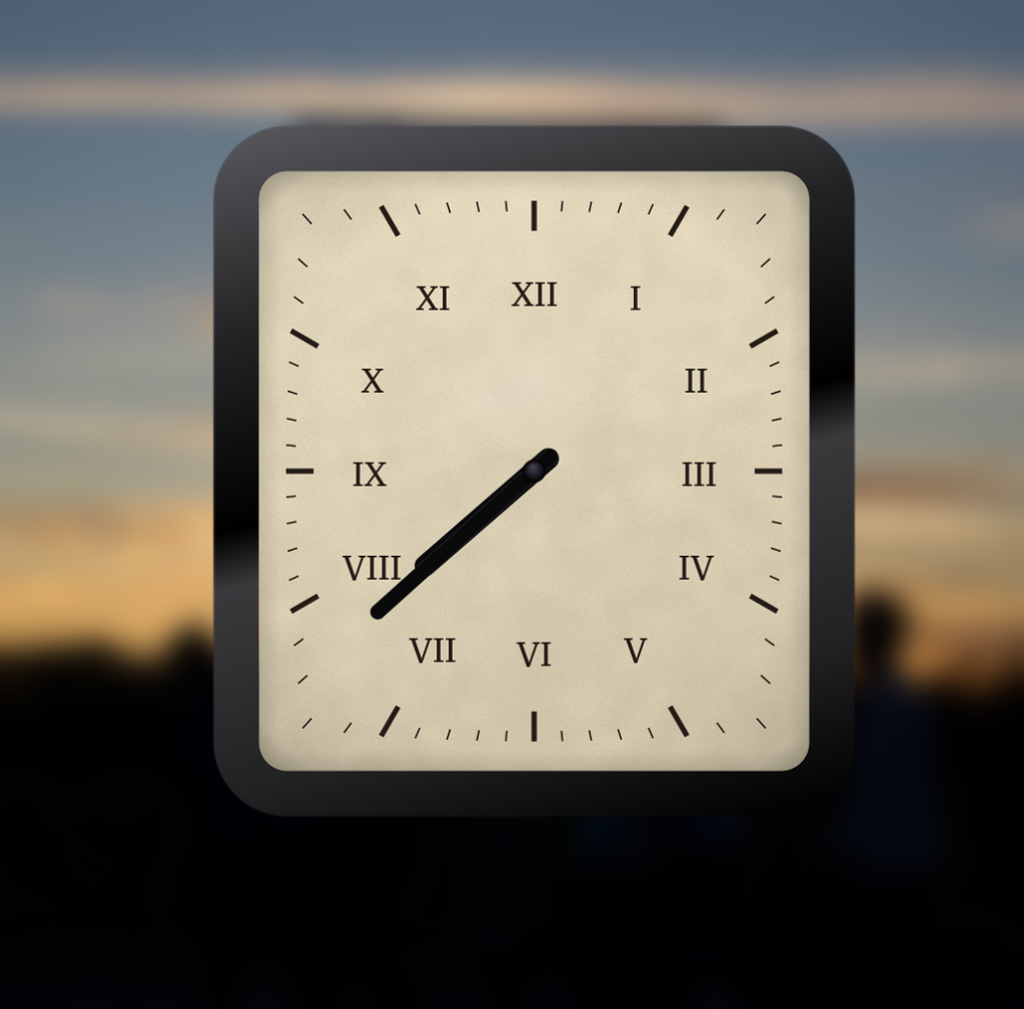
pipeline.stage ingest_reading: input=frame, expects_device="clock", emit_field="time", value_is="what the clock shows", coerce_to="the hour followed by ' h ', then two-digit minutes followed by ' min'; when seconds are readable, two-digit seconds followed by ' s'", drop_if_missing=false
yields 7 h 38 min
